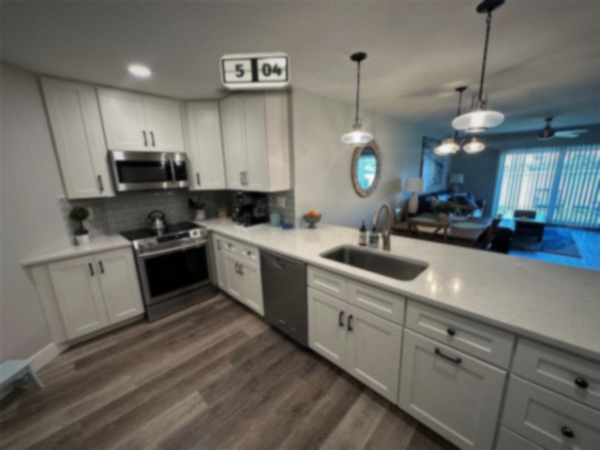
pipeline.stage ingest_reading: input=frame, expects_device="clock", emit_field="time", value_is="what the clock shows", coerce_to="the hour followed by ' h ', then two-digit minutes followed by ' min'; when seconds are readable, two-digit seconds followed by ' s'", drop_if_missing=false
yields 5 h 04 min
